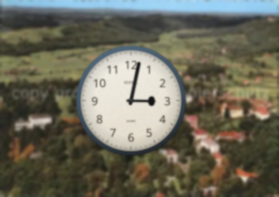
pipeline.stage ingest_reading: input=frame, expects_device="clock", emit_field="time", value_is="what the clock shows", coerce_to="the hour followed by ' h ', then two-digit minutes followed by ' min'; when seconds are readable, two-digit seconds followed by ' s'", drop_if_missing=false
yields 3 h 02 min
